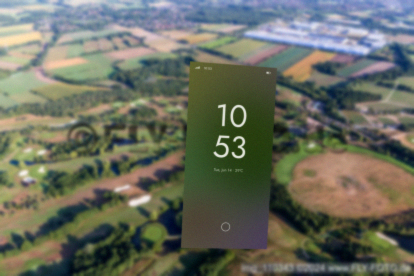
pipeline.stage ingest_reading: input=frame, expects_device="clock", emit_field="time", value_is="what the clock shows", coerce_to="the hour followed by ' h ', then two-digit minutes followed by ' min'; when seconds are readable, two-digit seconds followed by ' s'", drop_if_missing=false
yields 10 h 53 min
